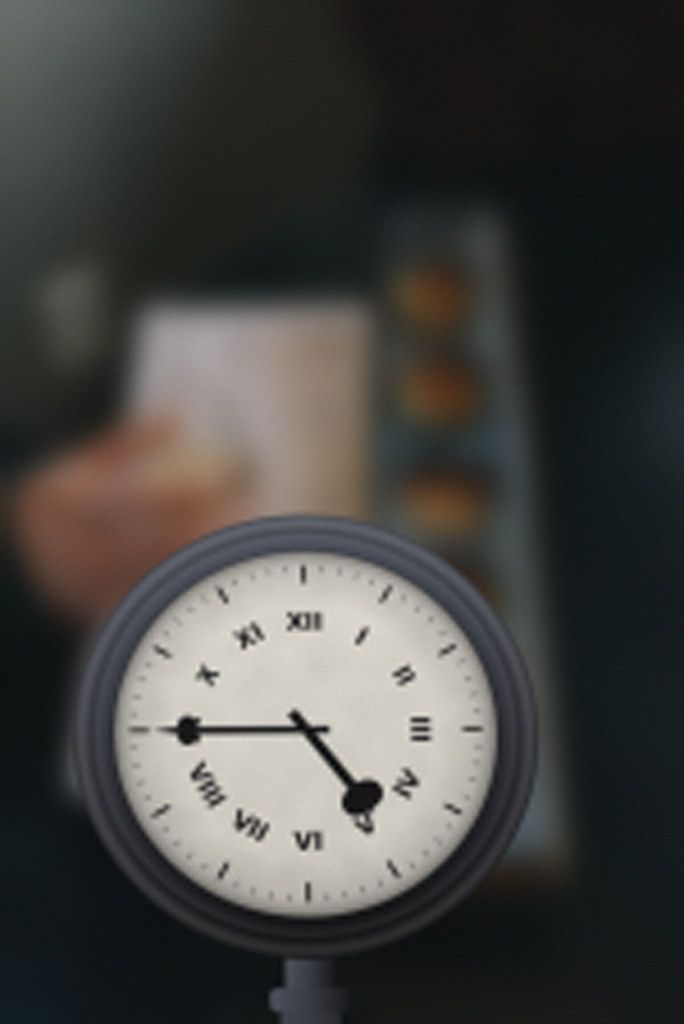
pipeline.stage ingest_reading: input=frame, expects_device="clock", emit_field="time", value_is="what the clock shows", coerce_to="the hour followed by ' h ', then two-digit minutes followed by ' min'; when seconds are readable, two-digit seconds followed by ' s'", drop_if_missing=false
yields 4 h 45 min
